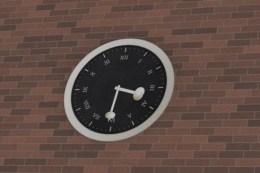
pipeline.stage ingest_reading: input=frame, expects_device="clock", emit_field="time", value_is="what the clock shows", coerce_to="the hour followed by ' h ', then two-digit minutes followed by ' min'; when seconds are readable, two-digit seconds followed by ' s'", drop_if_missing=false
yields 3 h 31 min
